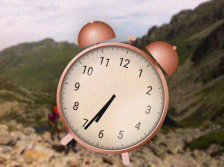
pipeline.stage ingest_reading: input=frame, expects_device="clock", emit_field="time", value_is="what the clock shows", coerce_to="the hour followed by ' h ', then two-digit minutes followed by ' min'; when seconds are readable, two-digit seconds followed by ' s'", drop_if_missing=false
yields 6 h 34 min
